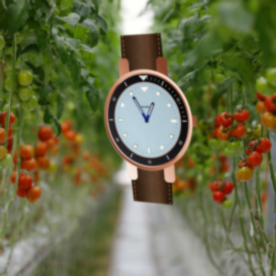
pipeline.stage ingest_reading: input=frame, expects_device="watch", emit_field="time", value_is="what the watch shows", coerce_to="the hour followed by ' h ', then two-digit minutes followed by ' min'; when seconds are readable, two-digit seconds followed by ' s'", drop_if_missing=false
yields 12 h 55 min
